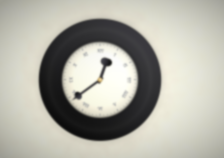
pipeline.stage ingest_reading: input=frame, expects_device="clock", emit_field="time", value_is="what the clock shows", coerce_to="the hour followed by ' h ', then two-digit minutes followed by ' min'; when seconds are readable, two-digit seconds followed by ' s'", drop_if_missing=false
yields 12 h 39 min
